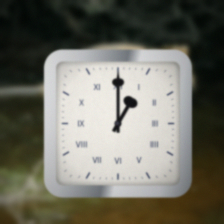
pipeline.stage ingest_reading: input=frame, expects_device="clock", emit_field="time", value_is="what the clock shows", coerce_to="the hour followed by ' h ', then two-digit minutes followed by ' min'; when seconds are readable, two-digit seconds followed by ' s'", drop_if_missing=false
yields 1 h 00 min
